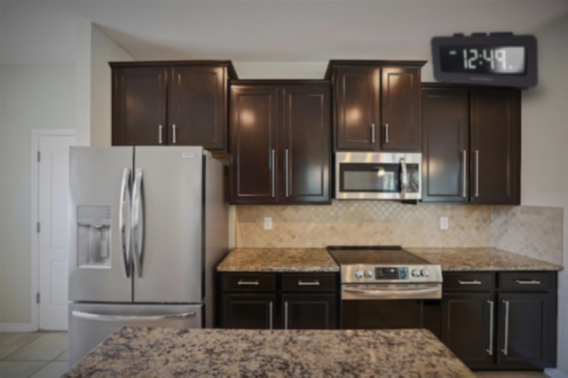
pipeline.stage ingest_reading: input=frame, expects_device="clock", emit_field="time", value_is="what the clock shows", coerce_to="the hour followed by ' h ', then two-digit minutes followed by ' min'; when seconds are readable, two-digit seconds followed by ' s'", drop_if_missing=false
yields 12 h 49 min
